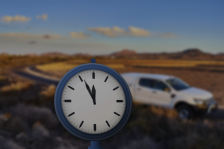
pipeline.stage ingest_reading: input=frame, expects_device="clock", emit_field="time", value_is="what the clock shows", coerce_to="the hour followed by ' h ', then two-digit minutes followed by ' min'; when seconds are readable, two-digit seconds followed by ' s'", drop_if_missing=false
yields 11 h 56 min
